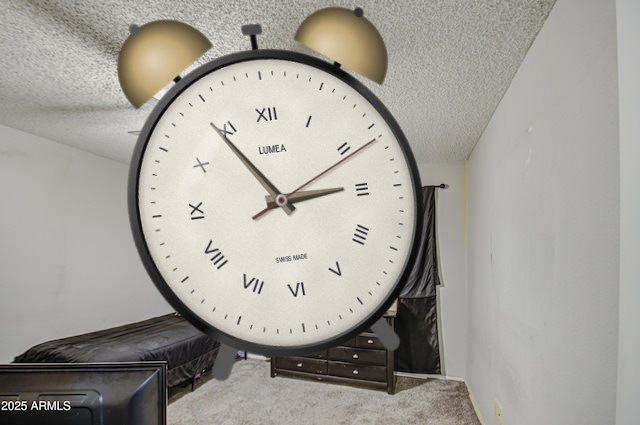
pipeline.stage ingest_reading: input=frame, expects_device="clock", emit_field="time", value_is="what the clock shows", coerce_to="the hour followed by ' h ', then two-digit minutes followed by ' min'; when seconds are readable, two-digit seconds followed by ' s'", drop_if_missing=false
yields 2 h 54 min 11 s
